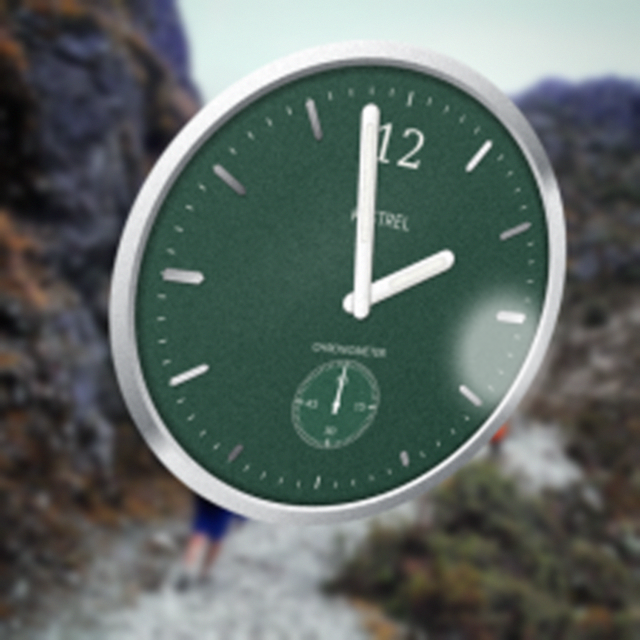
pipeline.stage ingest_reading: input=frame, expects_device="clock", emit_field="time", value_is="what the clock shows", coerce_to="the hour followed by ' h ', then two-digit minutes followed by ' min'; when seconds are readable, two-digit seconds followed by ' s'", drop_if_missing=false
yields 1 h 58 min
